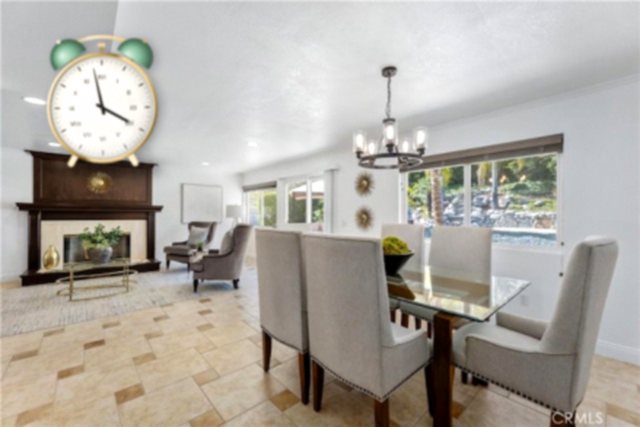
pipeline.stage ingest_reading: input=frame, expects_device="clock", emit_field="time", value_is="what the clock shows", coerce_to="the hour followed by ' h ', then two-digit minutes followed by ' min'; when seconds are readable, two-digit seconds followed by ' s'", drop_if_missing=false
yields 3 h 58 min
